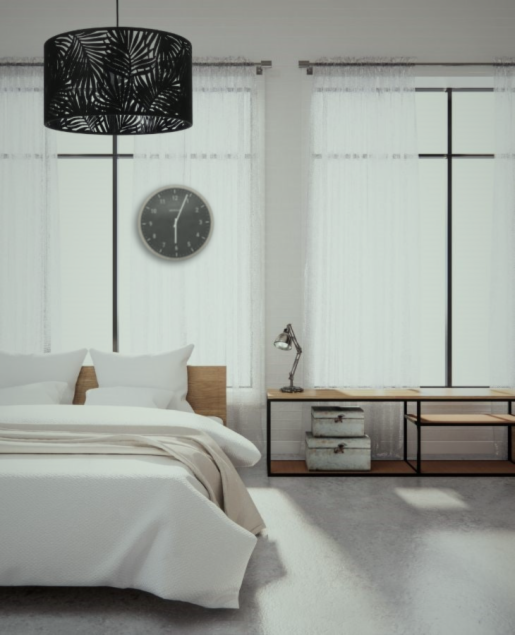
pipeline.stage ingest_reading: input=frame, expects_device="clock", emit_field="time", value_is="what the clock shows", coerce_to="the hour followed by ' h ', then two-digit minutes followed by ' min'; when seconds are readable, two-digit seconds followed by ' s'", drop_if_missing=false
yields 6 h 04 min
